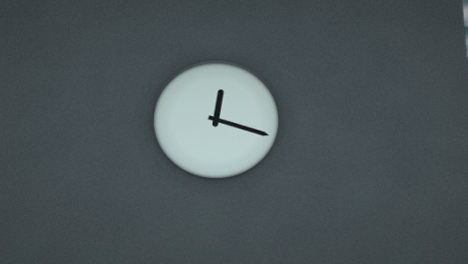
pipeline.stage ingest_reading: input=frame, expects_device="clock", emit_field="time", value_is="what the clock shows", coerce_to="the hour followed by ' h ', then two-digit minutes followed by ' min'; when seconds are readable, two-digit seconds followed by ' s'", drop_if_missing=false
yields 12 h 18 min
